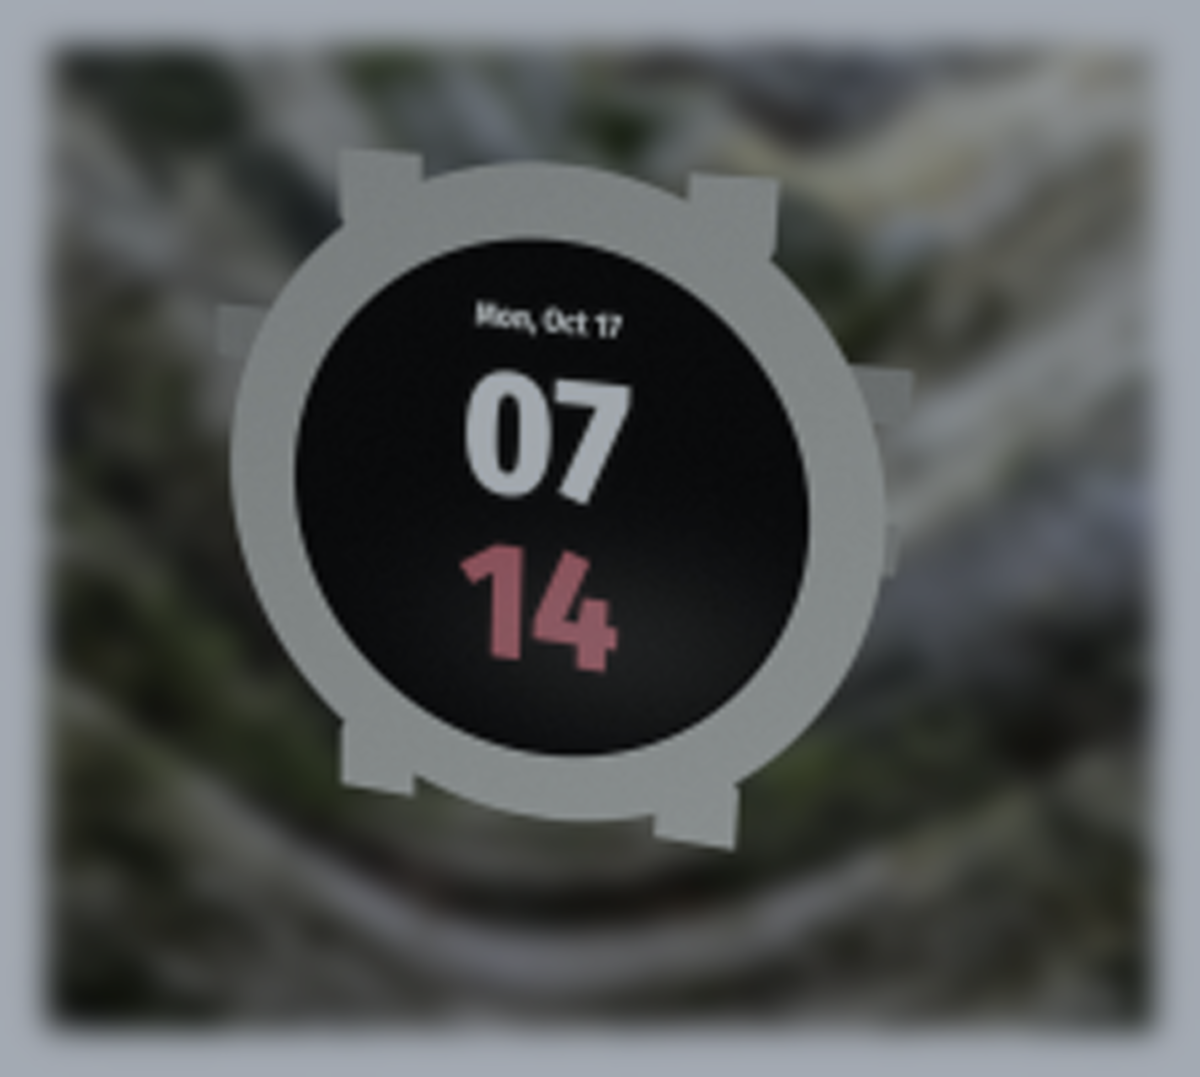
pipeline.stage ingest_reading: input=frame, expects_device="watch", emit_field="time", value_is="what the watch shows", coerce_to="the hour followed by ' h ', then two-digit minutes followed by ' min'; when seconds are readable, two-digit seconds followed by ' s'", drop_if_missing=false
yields 7 h 14 min
